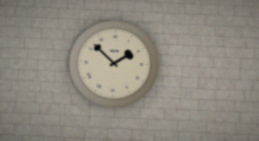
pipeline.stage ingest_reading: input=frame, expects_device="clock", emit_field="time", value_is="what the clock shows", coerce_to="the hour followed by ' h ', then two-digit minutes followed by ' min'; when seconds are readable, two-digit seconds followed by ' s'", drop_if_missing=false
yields 1 h 52 min
